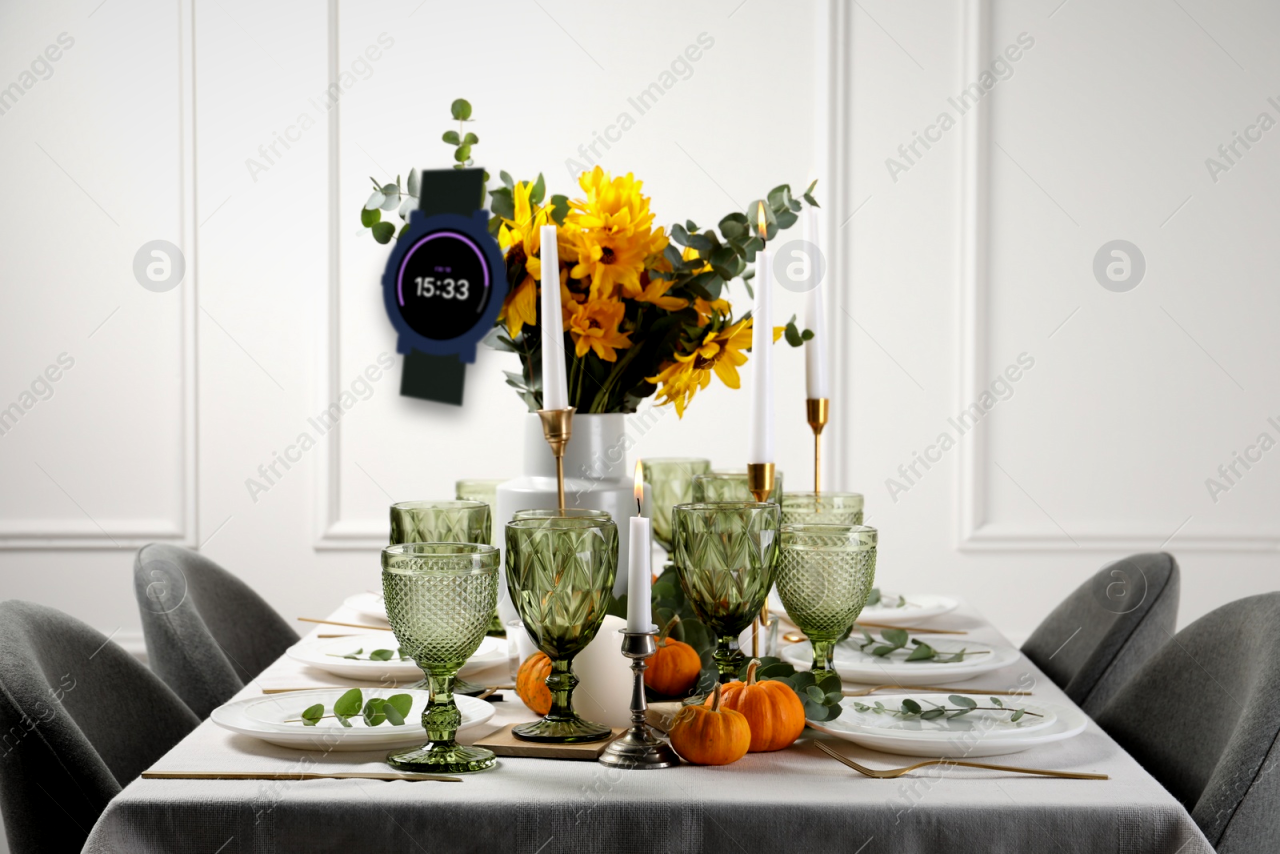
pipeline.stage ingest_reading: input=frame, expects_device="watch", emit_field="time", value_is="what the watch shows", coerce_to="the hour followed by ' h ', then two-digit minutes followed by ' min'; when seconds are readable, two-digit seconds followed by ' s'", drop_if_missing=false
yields 15 h 33 min
